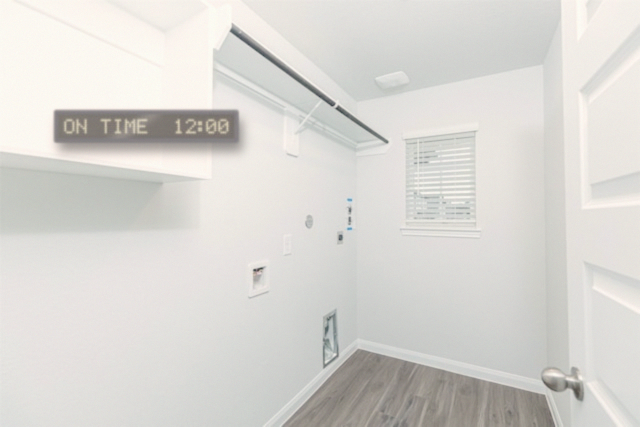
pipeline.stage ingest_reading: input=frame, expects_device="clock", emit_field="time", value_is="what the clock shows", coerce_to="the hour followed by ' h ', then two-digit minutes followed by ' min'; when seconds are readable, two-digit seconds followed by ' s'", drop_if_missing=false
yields 12 h 00 min
